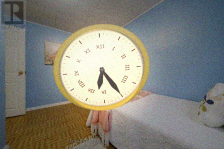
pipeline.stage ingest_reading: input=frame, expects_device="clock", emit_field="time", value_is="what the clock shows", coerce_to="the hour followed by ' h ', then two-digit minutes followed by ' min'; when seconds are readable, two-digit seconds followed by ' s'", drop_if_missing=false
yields 6 h 25 min
